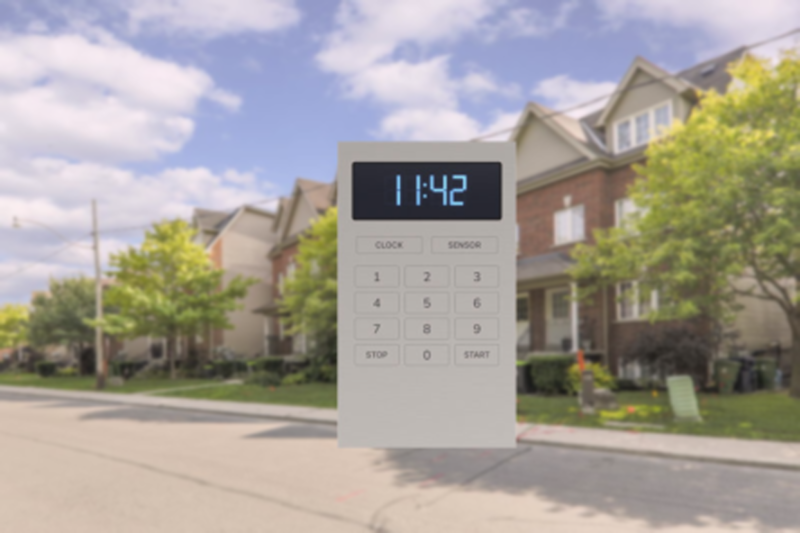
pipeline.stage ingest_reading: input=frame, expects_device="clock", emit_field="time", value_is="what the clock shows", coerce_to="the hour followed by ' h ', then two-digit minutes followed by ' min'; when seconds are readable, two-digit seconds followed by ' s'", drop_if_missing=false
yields 11 h 42 min
